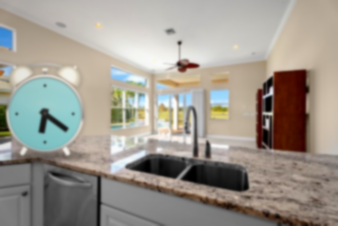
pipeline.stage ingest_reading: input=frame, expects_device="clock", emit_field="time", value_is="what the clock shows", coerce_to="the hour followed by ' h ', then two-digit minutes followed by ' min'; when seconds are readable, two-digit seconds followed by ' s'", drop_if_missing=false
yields 6 h 21 min
